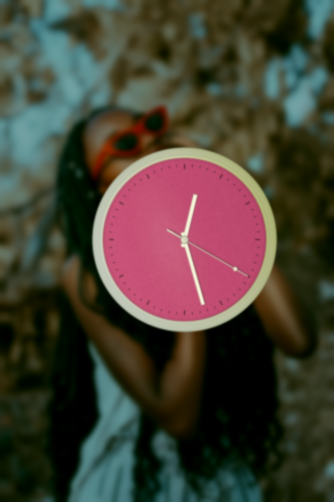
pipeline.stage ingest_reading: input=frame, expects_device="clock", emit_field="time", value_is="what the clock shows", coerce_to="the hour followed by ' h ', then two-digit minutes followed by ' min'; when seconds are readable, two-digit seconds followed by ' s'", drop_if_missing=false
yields 12 h 27 min 20 s
